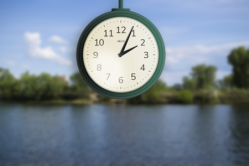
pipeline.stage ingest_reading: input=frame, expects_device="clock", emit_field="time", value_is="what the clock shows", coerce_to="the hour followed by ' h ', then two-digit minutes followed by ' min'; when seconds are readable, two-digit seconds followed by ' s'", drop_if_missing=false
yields 2 h 04 min
